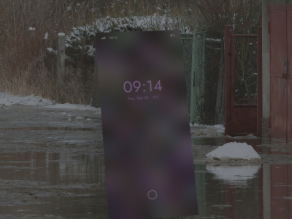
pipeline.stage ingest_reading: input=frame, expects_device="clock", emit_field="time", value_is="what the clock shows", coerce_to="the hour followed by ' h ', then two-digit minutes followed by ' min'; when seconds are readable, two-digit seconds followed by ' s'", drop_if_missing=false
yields 9 h 14 min
